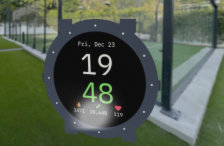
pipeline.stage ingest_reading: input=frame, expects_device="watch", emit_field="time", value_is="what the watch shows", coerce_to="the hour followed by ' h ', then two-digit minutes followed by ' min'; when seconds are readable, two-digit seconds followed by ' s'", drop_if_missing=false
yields 19 h 48 min
